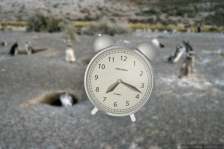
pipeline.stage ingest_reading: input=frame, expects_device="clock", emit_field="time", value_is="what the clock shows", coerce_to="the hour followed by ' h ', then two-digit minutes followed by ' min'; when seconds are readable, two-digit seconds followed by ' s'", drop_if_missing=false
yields 7 h 18 min
